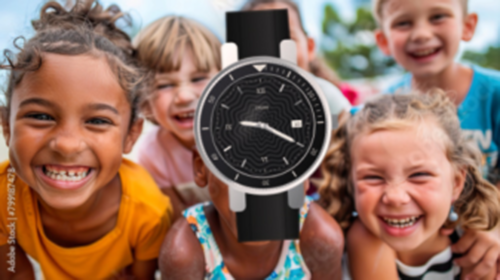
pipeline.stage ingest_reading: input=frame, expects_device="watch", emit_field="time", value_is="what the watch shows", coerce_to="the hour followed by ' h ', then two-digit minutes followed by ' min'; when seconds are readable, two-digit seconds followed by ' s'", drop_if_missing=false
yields 9 h 20 min
